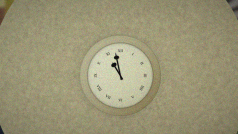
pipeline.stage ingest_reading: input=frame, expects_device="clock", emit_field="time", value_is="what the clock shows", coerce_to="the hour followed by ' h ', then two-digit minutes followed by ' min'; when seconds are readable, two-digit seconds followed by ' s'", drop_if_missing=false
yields 10 h 58 min
